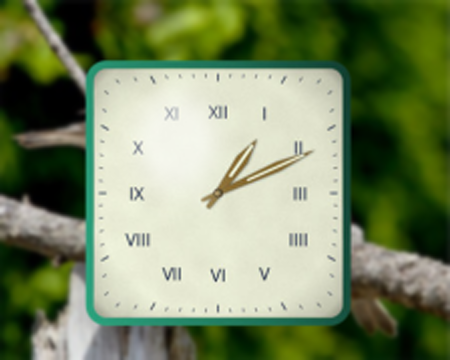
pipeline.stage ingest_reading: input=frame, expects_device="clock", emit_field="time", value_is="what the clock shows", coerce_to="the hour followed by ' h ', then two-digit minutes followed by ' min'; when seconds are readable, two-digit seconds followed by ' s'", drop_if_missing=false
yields 1 h 11 min
